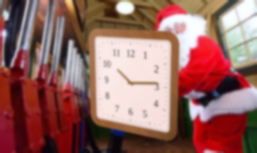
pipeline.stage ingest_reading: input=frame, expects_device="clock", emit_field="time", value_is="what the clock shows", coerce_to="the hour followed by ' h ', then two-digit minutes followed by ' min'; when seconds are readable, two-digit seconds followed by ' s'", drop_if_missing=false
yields 10 h 14 min
